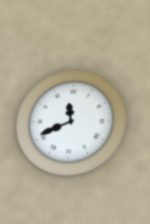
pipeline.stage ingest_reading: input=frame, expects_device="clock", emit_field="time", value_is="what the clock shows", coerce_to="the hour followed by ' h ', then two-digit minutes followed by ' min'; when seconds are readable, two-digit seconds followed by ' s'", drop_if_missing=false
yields 11 h 41 min
